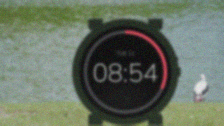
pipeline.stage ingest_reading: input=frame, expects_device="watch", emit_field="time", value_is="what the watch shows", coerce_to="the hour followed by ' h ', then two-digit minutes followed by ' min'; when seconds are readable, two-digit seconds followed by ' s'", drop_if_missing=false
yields 8 h 54 min
